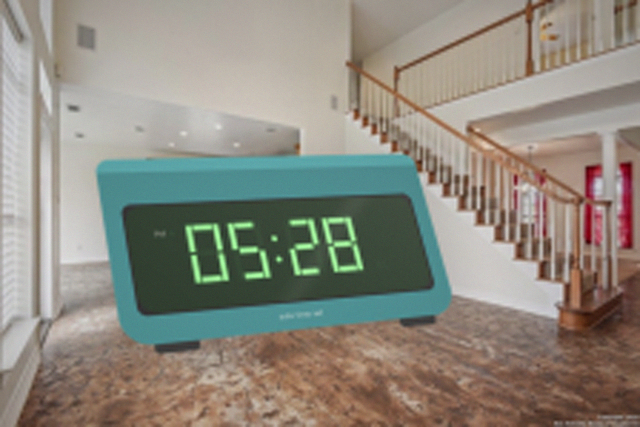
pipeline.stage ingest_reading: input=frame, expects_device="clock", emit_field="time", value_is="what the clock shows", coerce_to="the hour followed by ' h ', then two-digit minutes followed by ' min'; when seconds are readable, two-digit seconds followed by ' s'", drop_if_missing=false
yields 5 h 28 min
